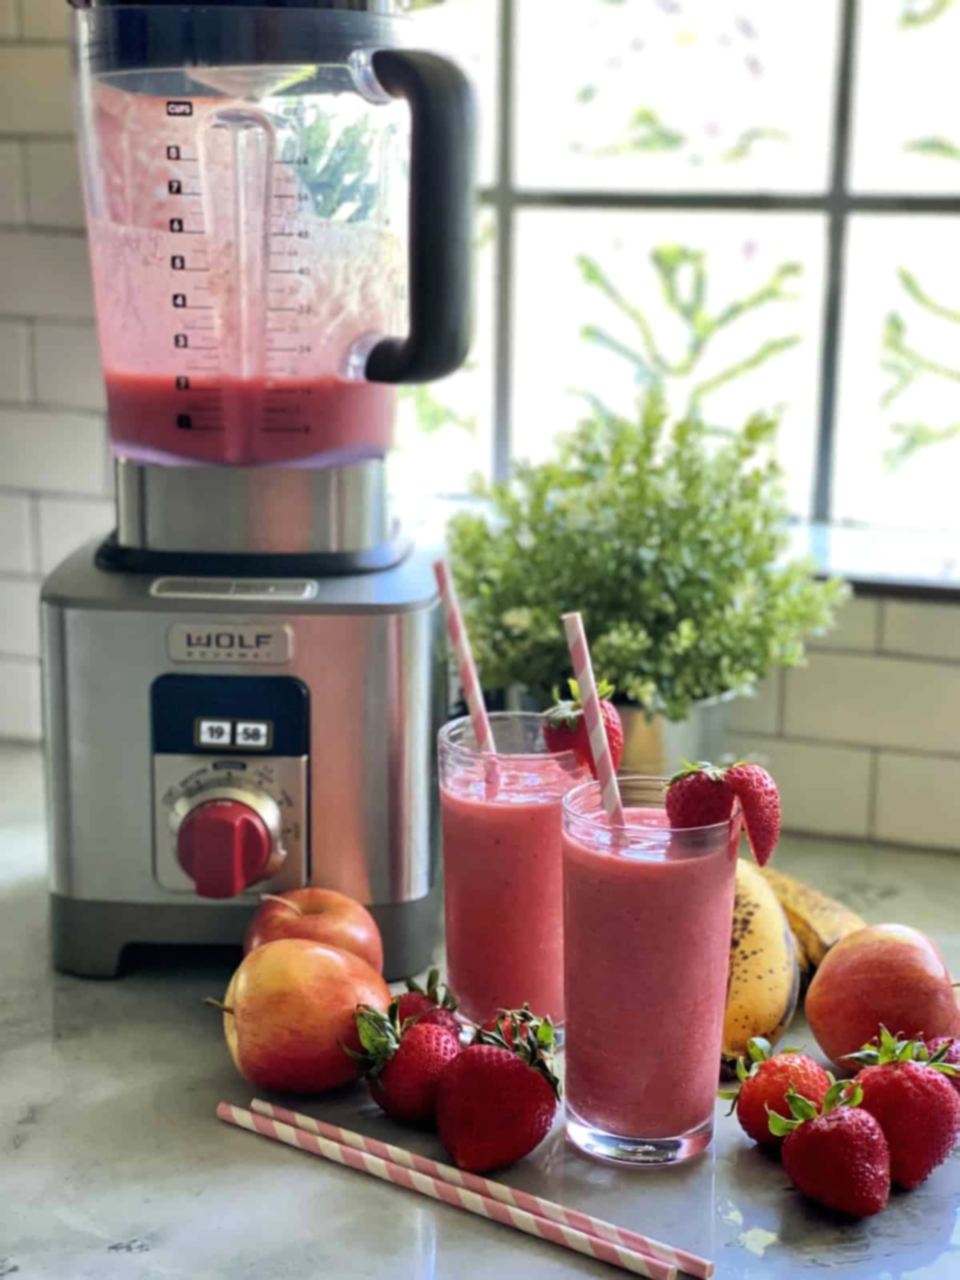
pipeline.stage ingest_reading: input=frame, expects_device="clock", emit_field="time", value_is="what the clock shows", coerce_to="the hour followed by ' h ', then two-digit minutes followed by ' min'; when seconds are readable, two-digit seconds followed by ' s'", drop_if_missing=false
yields 19 h 58 min
